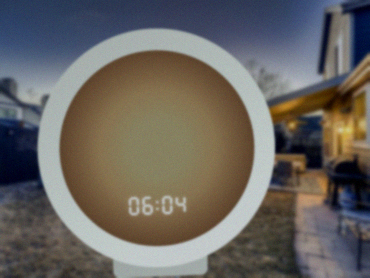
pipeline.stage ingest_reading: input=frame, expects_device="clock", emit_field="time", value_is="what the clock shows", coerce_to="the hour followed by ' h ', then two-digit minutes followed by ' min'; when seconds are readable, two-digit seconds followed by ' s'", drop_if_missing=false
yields 6 h 04 min
